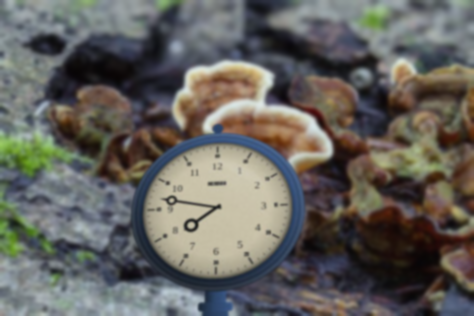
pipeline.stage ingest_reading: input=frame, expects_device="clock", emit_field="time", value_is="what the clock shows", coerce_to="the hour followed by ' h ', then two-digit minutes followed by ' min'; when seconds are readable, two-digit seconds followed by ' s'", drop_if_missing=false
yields 7 h 47 min
